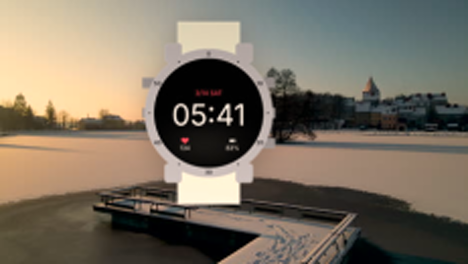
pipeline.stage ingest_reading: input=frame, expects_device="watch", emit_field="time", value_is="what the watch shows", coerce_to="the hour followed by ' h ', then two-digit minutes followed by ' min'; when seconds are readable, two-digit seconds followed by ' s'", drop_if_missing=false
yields 5 h 41 min
